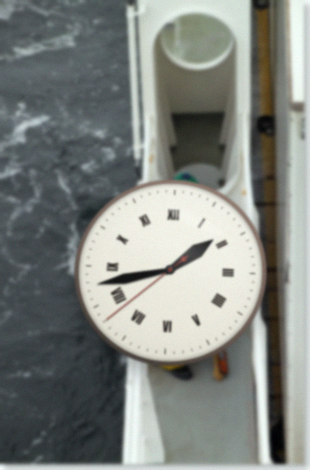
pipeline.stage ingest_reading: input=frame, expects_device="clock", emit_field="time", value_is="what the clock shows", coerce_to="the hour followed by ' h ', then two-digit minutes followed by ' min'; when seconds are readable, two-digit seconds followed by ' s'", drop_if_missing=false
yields 1 h 42 min 38 s
